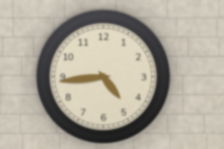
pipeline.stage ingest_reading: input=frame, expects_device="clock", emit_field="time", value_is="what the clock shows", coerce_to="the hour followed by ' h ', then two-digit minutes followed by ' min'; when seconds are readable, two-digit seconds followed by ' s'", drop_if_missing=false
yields 4 h 44 min
